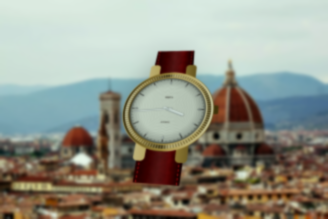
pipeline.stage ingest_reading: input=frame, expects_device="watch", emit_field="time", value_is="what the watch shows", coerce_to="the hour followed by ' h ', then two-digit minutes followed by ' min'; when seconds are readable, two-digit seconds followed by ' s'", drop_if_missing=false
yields 3 h 44 min
